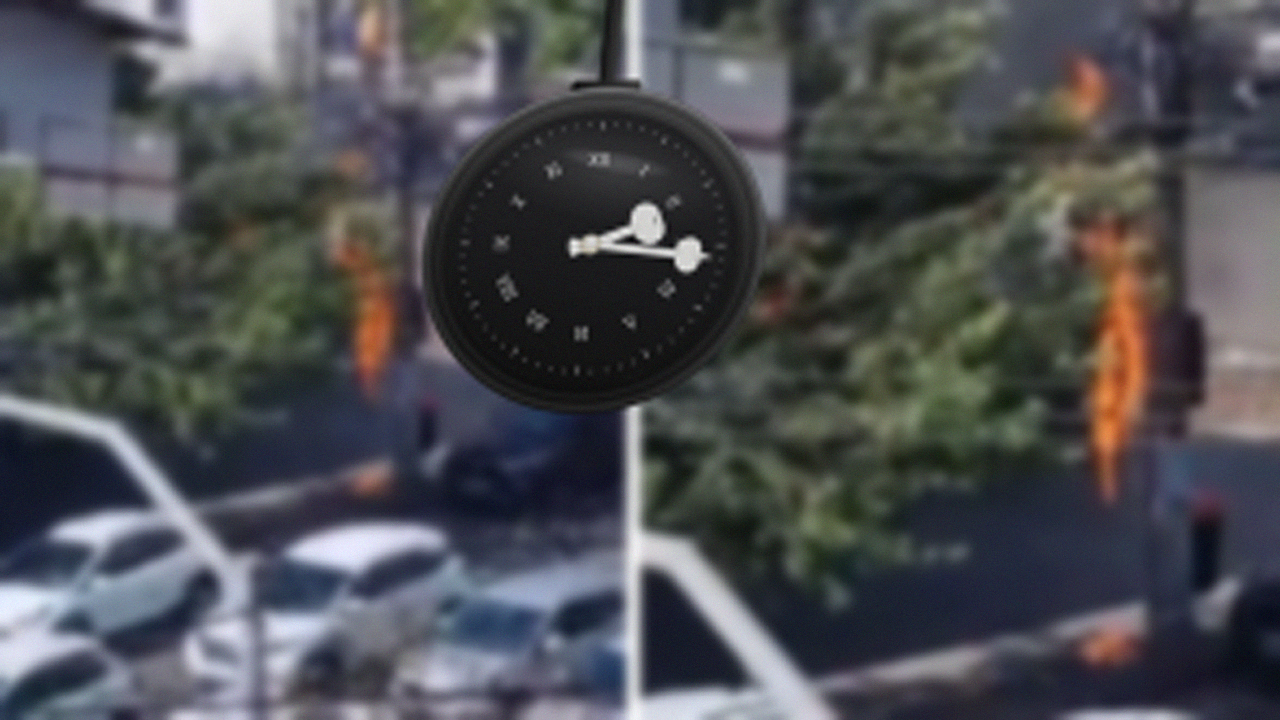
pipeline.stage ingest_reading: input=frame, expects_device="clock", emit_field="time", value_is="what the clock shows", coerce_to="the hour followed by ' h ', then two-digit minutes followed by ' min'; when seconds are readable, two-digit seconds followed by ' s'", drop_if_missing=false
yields 2 h 16 min
